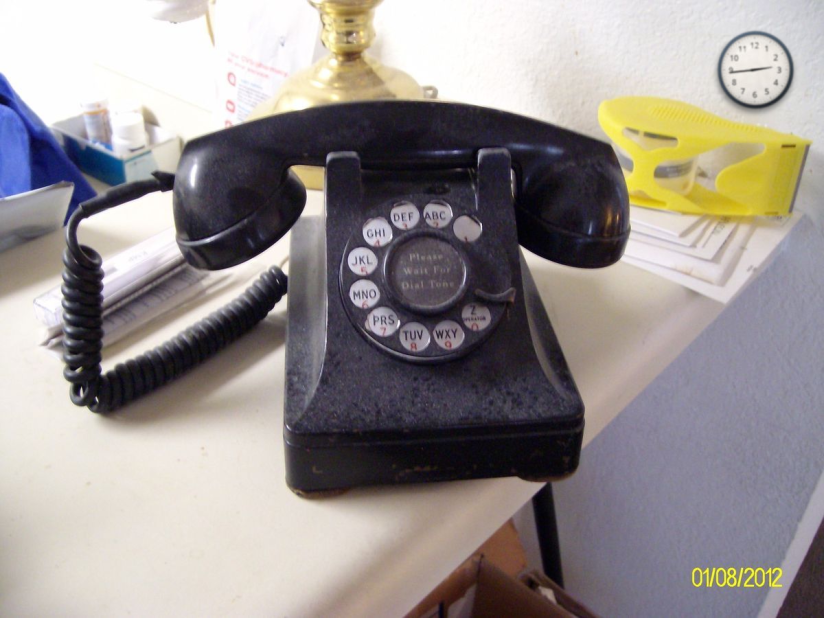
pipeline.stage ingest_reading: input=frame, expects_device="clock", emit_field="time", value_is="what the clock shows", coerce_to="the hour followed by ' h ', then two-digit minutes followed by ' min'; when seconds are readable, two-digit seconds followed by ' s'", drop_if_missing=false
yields 2 h 44 min
